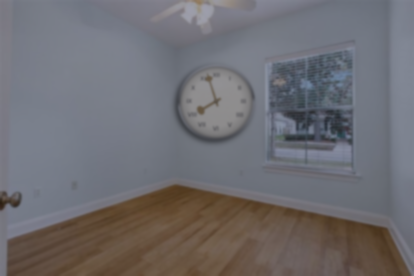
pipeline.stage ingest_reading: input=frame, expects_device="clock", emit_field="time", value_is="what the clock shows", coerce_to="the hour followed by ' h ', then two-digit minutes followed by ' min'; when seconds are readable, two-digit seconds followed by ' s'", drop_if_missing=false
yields 7 h 57 min
